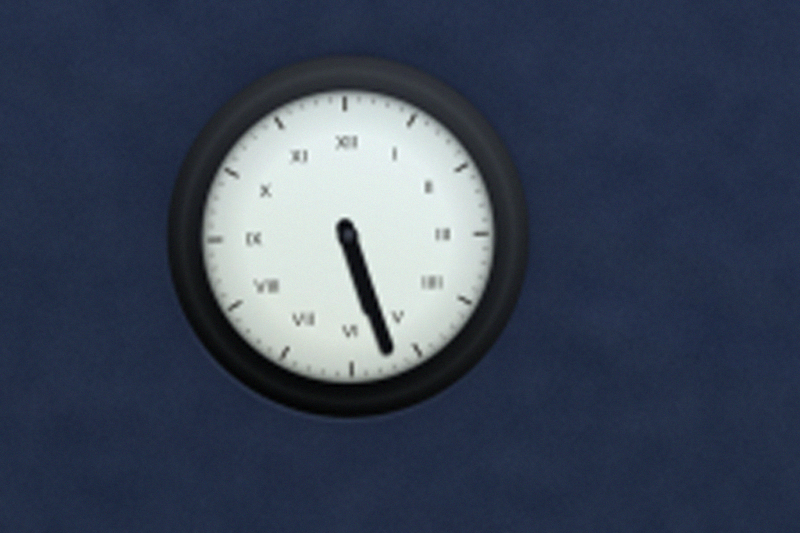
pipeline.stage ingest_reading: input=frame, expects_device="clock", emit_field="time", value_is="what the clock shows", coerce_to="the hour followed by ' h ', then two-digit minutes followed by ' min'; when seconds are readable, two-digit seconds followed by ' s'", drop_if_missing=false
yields 5 h 27 min
